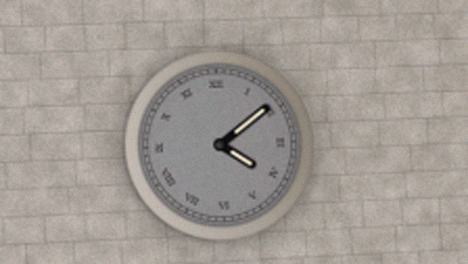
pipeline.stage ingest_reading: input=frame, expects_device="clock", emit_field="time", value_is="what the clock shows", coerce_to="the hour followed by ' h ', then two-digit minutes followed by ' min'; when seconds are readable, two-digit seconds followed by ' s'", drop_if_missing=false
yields 4 h 09 min
